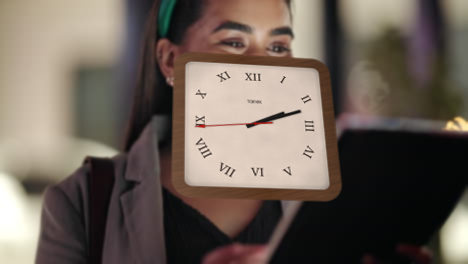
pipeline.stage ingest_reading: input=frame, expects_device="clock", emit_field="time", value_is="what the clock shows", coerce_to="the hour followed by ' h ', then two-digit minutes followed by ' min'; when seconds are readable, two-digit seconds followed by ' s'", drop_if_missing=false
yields 2 h 11 min 44 s
